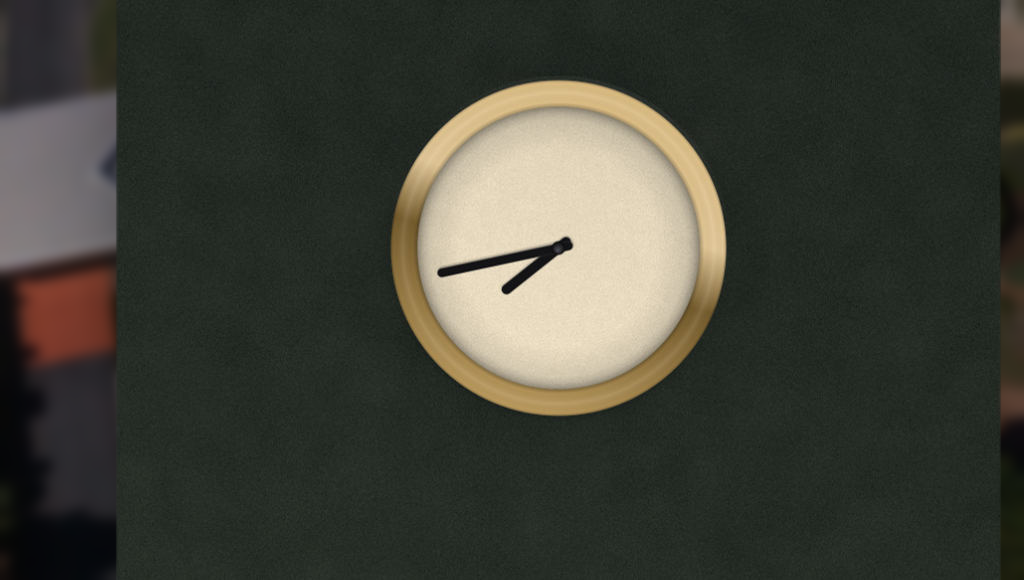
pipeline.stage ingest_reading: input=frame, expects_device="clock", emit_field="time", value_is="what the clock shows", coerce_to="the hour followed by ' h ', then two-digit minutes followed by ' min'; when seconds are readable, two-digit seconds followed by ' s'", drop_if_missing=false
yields 7 h 43 min
